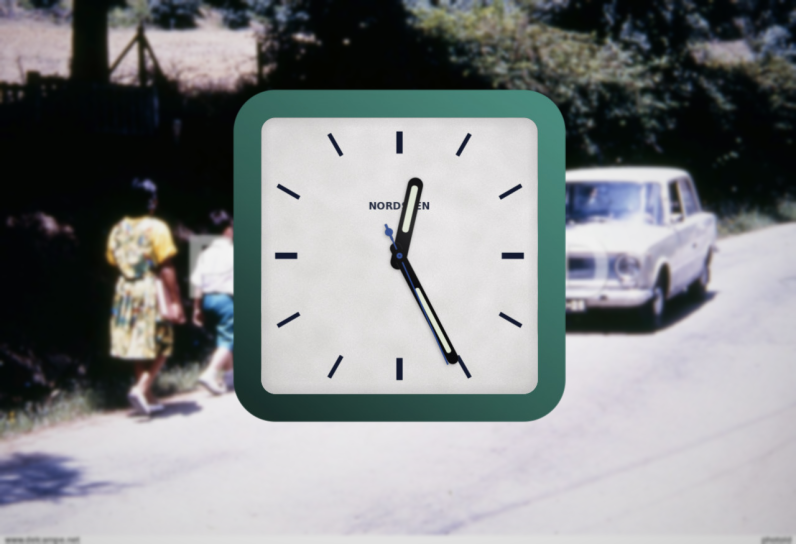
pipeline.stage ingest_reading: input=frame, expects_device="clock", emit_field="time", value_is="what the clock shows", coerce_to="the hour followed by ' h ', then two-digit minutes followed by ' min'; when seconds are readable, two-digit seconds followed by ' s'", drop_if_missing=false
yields 12 h 25 min 26 s
